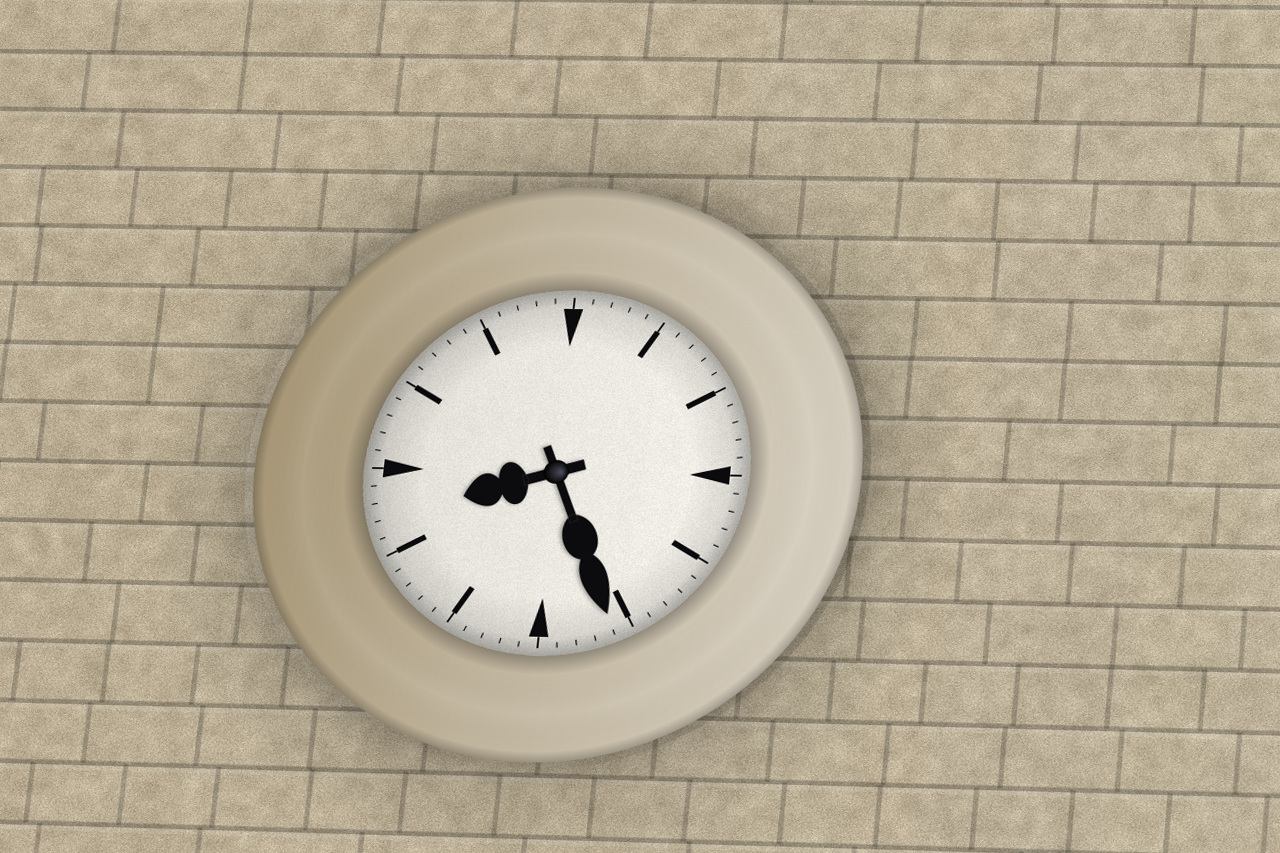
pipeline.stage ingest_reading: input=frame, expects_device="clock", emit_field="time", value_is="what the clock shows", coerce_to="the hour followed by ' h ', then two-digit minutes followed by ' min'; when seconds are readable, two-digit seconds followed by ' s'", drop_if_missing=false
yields 8 h 26 min
